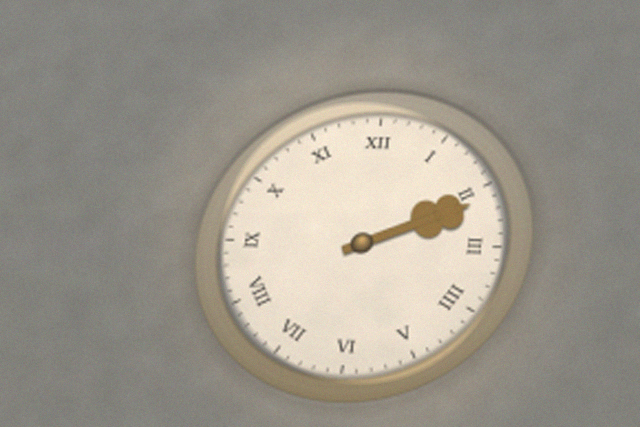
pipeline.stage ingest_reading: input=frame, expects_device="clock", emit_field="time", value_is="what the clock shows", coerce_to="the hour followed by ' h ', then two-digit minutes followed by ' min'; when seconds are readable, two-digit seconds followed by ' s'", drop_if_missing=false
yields 2 h 11 min
